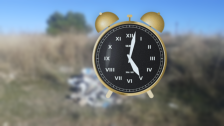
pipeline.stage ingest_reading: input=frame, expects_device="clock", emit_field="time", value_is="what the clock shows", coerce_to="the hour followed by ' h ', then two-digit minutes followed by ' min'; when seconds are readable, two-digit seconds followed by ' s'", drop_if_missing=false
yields 5 h 02 min
